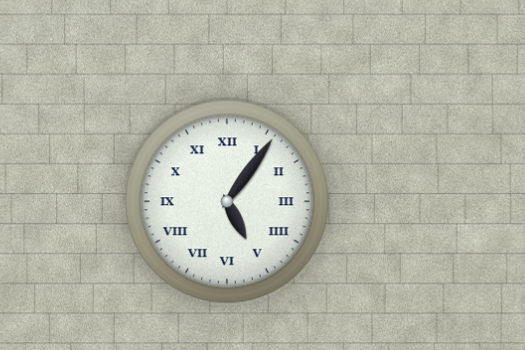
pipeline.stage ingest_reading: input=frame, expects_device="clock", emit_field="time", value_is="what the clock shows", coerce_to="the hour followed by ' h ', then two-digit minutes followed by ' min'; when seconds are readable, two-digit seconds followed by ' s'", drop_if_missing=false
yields 5 h 06 min
